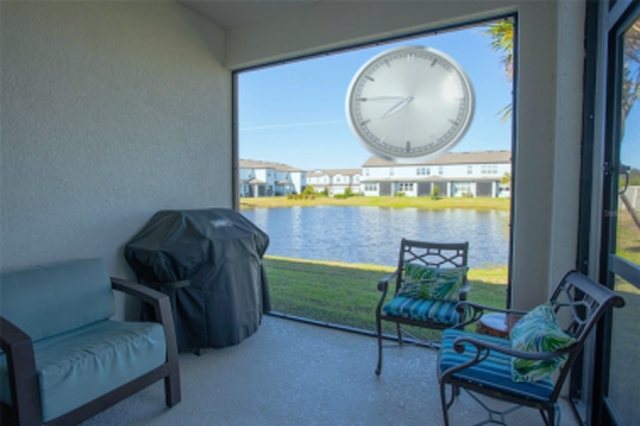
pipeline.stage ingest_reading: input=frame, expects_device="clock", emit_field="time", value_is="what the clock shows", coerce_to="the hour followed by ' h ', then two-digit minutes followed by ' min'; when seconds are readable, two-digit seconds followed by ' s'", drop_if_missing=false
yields 7 h 45 min
